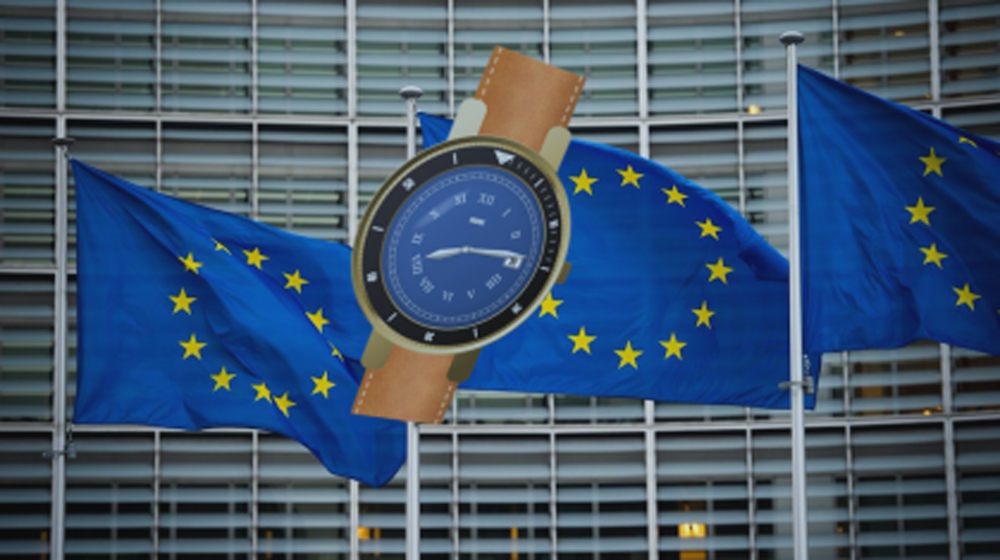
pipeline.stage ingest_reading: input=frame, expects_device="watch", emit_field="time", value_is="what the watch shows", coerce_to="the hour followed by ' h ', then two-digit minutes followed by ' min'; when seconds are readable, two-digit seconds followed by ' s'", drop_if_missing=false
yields 8 h 14 min
